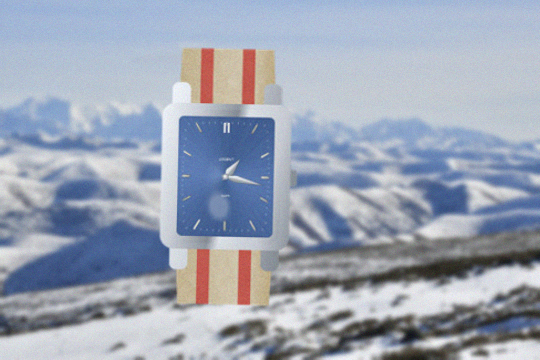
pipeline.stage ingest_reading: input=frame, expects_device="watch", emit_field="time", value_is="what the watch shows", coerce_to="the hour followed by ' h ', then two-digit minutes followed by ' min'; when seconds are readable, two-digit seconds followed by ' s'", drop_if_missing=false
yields 1 h 17 min
